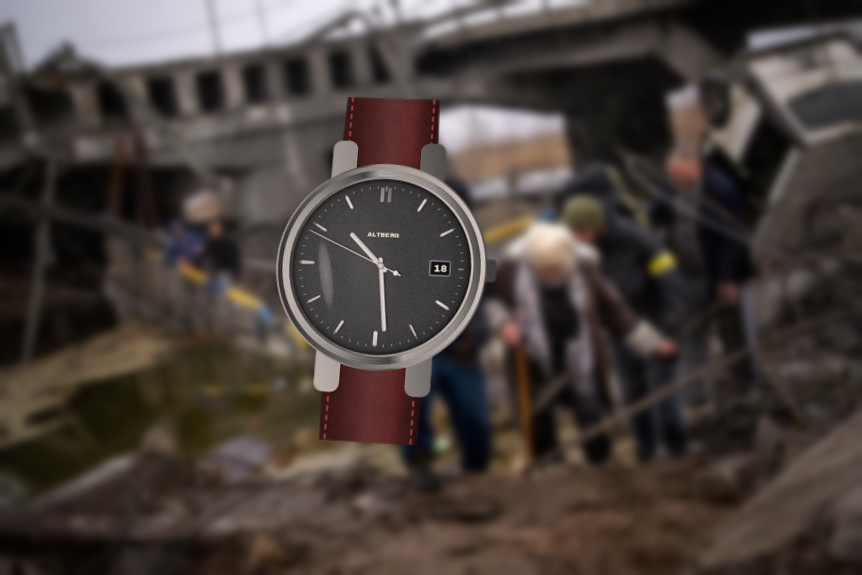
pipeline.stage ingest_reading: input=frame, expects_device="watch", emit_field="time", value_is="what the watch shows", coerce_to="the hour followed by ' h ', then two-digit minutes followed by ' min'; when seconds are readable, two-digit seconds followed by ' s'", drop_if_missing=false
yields 10 h 28 min 49 s
